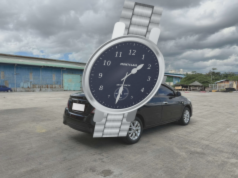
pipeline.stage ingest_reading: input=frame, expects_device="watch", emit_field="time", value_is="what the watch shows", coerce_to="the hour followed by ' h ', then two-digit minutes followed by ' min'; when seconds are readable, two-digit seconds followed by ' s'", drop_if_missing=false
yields 1 h 31 min
